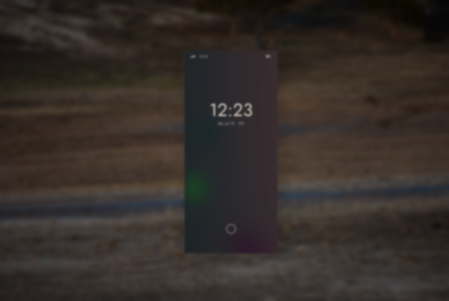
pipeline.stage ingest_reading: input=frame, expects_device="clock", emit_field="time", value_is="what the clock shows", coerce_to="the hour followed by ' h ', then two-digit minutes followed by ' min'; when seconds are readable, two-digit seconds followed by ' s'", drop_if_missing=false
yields 12 h 23 min
